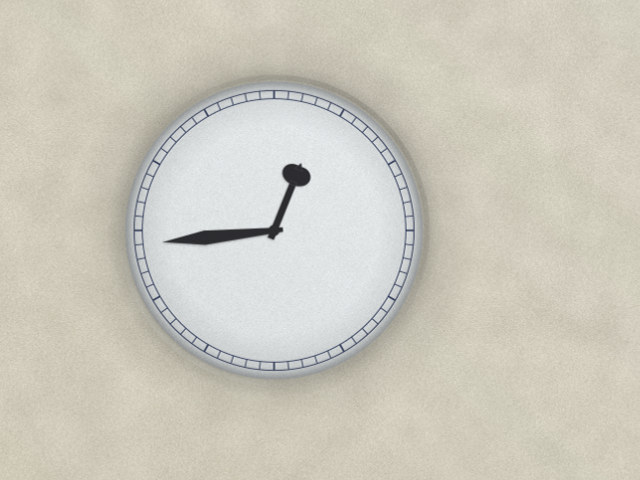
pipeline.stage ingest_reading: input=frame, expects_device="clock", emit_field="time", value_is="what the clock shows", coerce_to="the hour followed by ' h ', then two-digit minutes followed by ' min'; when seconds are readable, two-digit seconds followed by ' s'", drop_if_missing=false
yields 12 h 44 min
